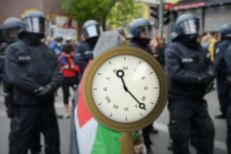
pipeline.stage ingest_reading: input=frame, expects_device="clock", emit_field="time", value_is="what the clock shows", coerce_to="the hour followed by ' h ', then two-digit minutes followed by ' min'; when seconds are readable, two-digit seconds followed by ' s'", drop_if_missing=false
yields 11 h 23 min
